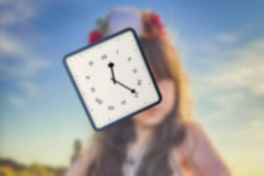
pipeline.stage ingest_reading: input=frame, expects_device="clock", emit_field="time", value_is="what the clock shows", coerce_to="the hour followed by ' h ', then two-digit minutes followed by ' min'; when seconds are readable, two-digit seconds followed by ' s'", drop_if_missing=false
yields 12 h 24 min
